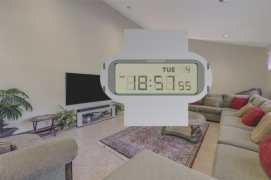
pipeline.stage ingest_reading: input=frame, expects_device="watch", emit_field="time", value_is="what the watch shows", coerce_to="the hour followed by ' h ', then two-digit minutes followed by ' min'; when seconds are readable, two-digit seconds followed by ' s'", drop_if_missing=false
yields 18 h 57 min 55 s
